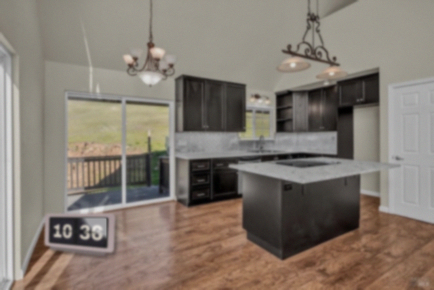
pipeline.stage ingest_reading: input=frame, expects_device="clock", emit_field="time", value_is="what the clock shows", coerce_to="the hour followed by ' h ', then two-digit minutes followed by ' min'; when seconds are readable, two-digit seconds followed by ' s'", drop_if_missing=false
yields 10 h 36 min
